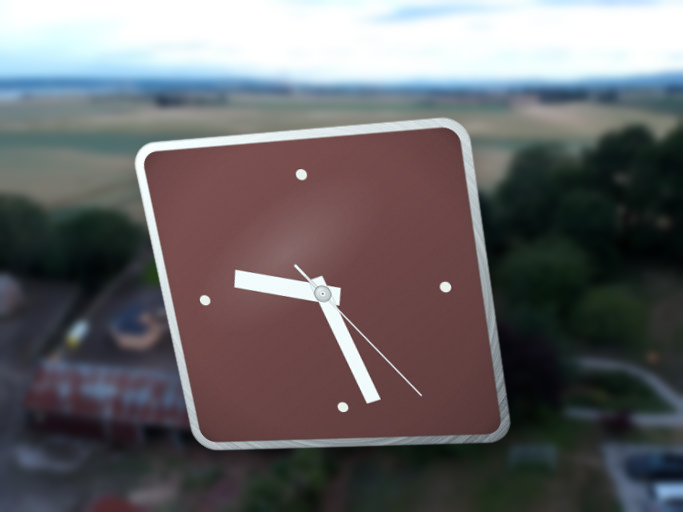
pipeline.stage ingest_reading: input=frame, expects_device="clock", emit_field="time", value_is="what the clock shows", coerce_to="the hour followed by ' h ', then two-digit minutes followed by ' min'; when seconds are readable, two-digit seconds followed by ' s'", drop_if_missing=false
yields 9 h 27 min 24 s
